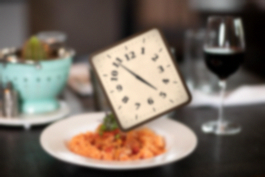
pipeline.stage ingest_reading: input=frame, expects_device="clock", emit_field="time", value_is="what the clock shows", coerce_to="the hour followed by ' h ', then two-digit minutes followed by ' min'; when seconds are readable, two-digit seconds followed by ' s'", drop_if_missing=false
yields 4 h 55 min
